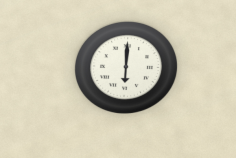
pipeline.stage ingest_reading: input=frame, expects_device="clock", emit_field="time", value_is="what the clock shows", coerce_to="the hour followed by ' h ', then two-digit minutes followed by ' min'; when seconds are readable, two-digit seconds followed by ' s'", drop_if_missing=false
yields 6 h 00 min
